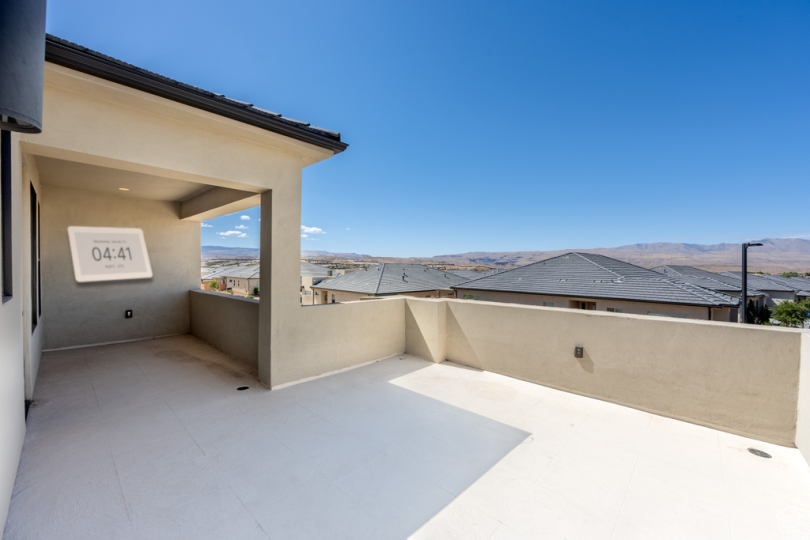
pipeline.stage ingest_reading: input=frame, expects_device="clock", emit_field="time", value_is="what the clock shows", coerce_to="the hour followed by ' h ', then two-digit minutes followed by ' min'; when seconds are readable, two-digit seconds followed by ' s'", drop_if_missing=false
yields 4 h 41 min
